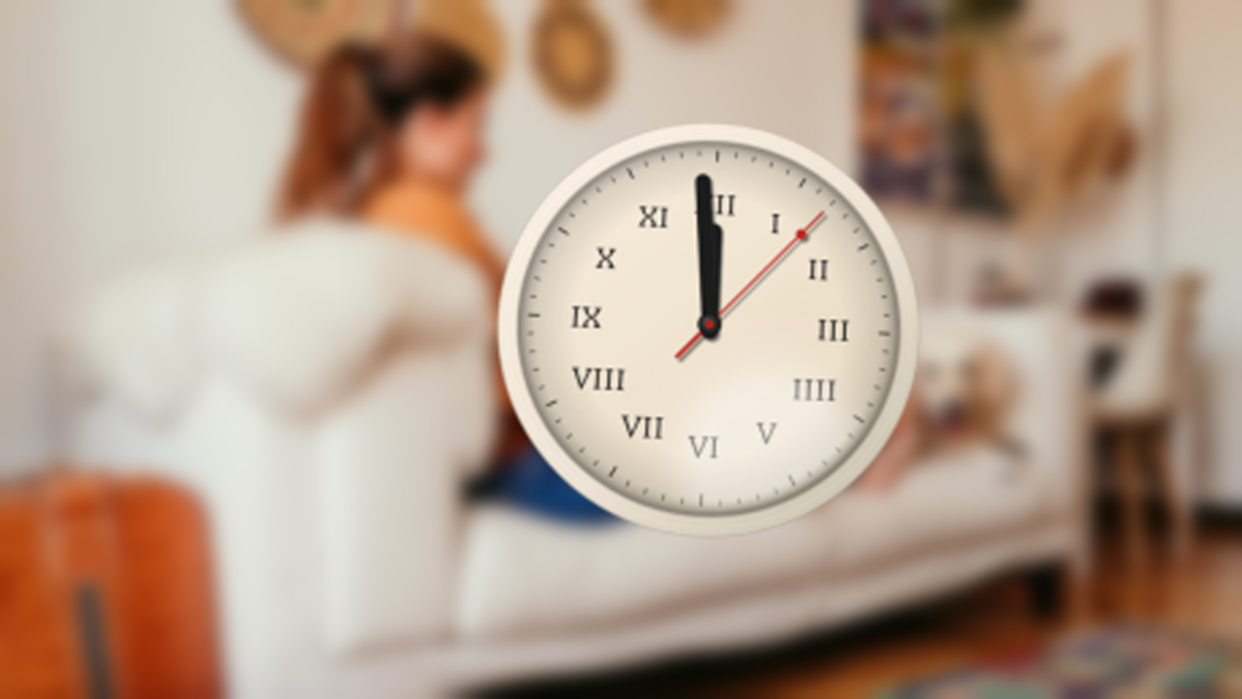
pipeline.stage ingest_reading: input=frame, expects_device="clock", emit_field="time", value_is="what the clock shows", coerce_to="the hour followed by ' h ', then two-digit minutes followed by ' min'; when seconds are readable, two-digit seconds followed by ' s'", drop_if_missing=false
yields 11 h 59 min 07 s
